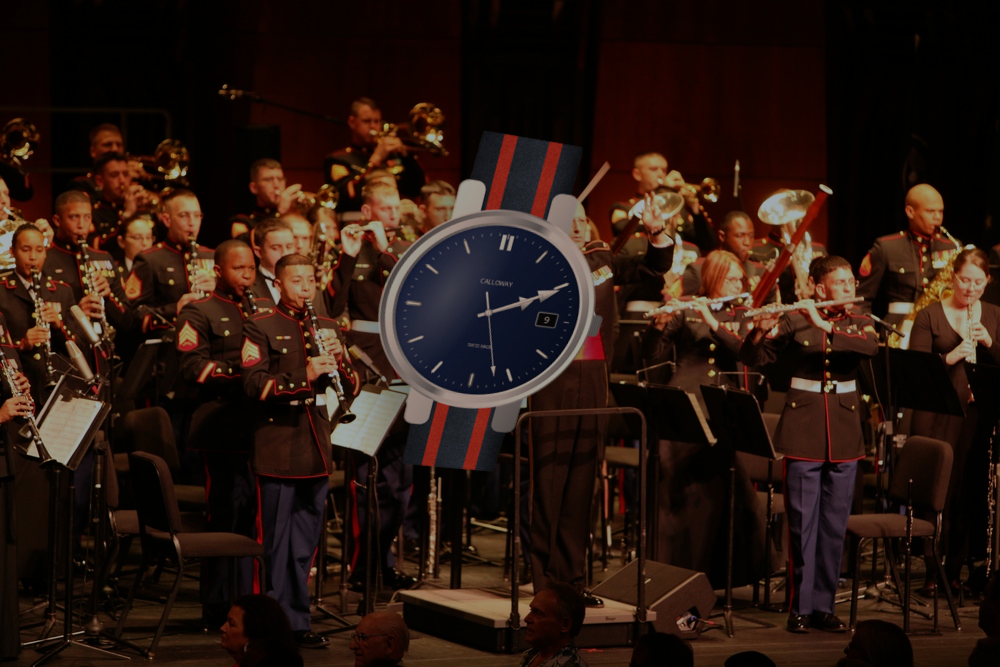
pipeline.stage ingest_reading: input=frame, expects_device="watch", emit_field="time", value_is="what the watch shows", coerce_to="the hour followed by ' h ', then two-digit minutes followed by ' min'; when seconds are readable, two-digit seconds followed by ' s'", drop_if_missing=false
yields 2 h 10 min 27 s
